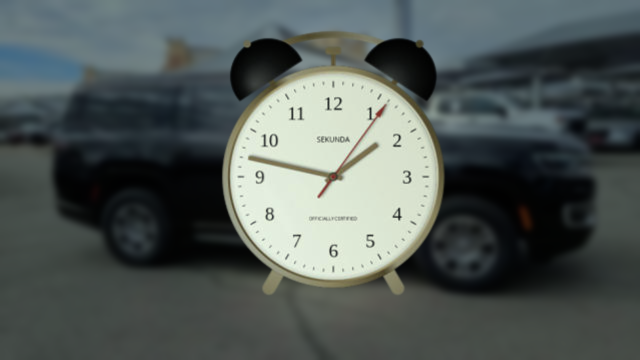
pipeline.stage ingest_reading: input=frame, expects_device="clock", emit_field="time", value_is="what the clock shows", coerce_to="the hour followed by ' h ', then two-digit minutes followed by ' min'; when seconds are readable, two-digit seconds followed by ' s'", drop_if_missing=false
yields 1 h 47 min 06 s
